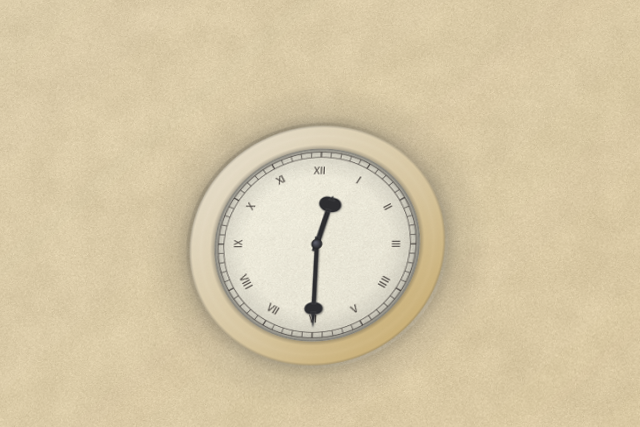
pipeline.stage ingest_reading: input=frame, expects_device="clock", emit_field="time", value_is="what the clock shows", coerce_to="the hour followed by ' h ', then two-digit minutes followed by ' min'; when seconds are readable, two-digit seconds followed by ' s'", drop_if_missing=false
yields 12 h 30 min
